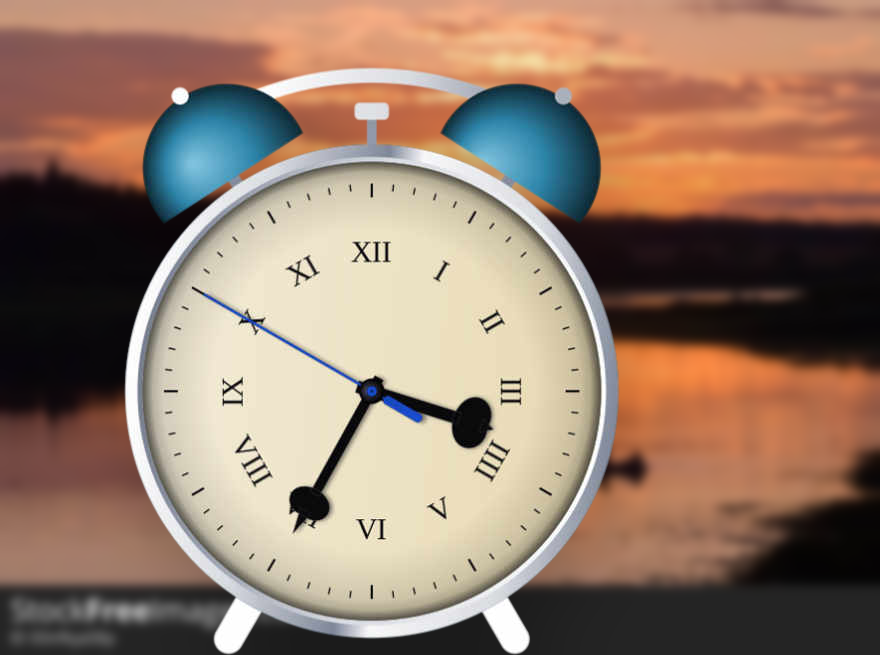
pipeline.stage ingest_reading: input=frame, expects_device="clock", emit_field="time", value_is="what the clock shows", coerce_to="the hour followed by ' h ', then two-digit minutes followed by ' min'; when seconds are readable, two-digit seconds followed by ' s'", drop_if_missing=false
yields 3 h 34 min 50 s
